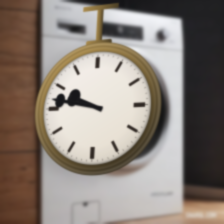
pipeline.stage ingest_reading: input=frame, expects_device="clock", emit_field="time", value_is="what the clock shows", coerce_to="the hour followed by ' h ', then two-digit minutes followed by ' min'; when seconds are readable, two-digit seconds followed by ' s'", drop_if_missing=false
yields 9 h 47 min
